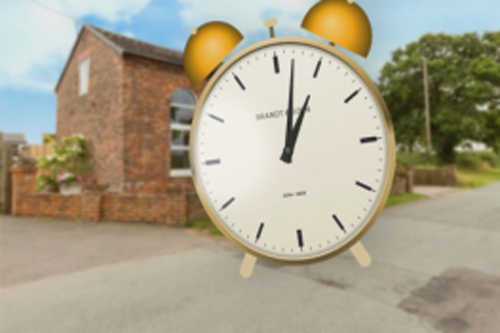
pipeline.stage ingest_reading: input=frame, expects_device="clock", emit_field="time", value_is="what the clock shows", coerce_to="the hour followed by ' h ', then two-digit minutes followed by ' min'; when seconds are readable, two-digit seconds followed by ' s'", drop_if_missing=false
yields 1 h 02 min
